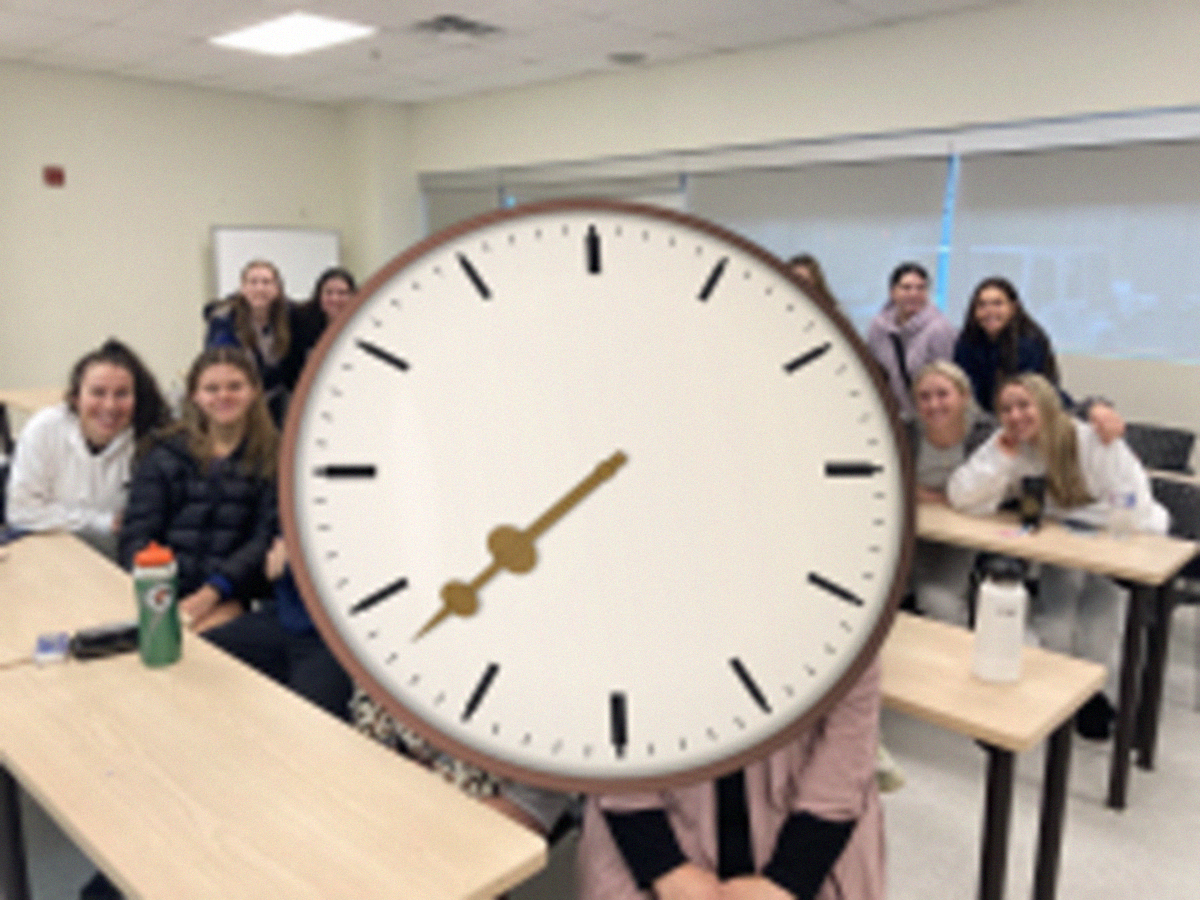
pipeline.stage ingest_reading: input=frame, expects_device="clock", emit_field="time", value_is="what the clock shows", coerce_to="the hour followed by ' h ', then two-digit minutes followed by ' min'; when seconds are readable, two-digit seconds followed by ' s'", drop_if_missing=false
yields 7 h 38 min
